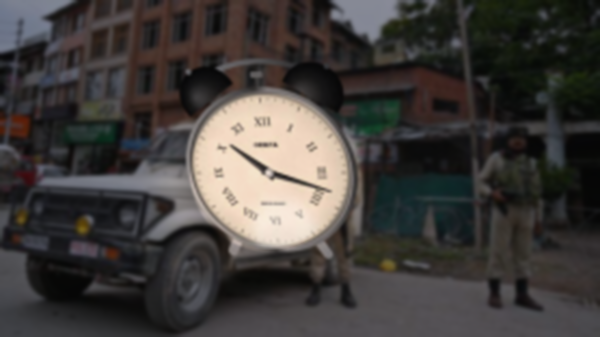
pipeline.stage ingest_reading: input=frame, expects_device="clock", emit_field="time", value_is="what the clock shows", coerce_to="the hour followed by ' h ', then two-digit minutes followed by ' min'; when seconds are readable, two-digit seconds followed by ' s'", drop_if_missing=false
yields 10 h 18 min
